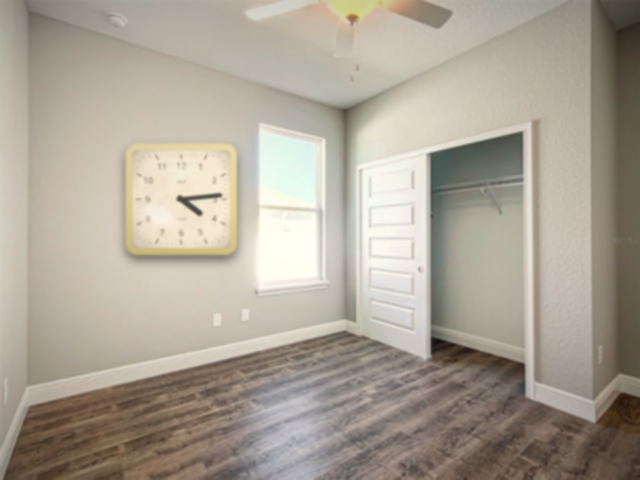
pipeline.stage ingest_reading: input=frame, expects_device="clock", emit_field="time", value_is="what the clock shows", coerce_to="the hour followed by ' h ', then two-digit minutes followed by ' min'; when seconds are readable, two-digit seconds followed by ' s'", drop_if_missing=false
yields 4 h 14 min
